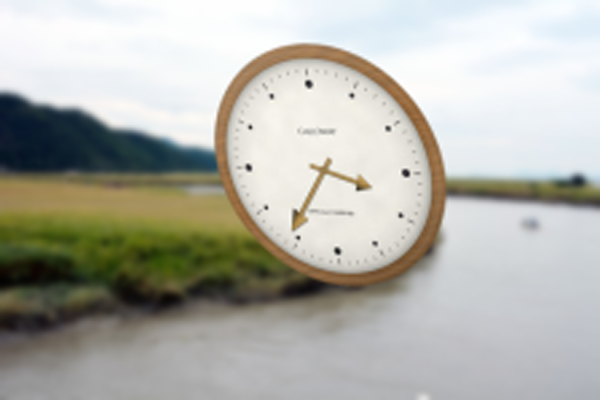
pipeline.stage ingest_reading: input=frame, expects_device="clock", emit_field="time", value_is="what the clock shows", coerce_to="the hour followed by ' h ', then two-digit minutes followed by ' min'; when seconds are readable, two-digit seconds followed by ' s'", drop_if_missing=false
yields 3 h 36 min
